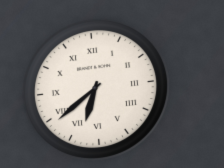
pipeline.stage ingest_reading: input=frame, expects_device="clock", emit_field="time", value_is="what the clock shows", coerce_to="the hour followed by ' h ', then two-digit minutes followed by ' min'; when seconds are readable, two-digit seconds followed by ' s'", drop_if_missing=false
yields 6 h 39 min
